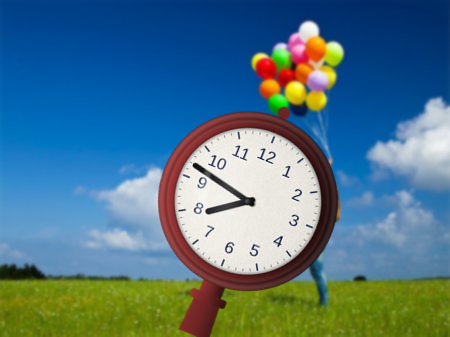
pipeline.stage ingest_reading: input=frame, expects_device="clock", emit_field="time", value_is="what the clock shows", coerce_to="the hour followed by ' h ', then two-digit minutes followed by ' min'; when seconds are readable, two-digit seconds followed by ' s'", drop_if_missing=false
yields 7 h 47 min
